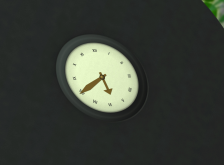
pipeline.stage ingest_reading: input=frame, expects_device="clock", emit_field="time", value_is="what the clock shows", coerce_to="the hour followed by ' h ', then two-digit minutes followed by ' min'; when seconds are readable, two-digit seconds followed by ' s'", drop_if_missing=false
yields 5 h 40 min
